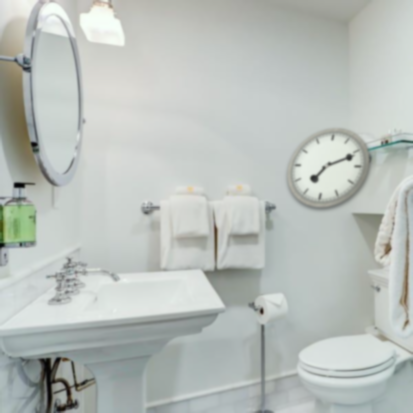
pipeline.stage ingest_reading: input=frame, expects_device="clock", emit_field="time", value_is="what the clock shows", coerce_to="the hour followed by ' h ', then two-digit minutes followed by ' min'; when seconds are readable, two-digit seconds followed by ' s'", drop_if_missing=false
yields 7 h 11 min
